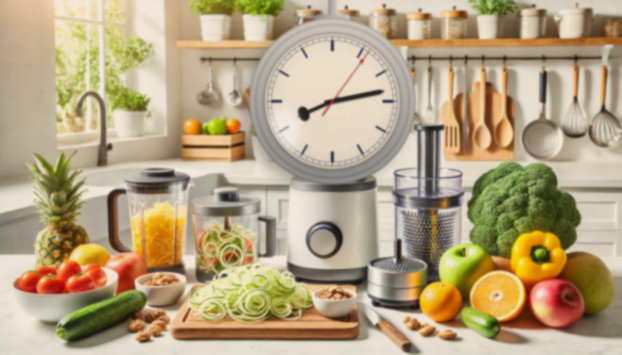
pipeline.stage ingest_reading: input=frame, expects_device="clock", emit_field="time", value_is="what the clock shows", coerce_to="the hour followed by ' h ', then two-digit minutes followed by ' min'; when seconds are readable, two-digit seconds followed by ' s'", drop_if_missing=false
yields 8 h 13 min 06 s
